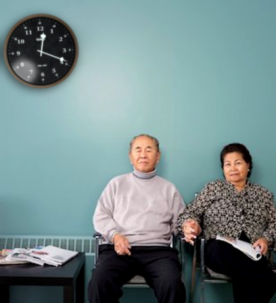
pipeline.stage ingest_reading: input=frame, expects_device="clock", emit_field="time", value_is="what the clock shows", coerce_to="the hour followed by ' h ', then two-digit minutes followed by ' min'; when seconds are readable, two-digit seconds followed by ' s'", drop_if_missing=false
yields 12 h 19 min
